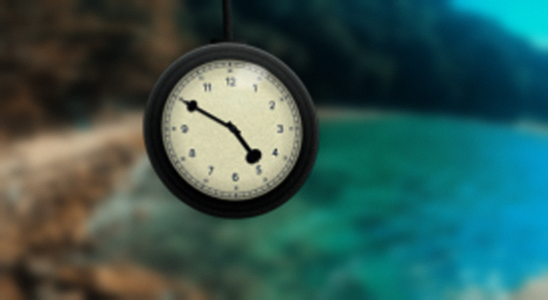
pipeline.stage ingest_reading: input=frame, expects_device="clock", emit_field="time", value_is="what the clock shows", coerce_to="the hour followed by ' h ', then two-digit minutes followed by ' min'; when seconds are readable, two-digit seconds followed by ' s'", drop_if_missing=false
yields 4 h 50 min
